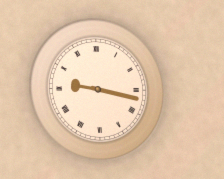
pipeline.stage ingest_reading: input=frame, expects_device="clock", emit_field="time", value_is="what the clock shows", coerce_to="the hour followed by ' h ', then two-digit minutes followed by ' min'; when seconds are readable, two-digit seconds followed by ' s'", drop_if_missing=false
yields 9 h 17 min
